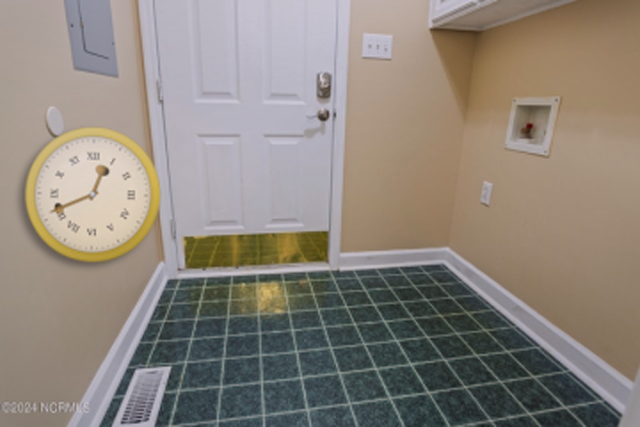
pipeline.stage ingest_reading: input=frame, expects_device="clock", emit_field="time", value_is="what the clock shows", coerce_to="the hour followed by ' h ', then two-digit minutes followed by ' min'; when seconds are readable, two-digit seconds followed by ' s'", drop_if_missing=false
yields 12 h 41 min
